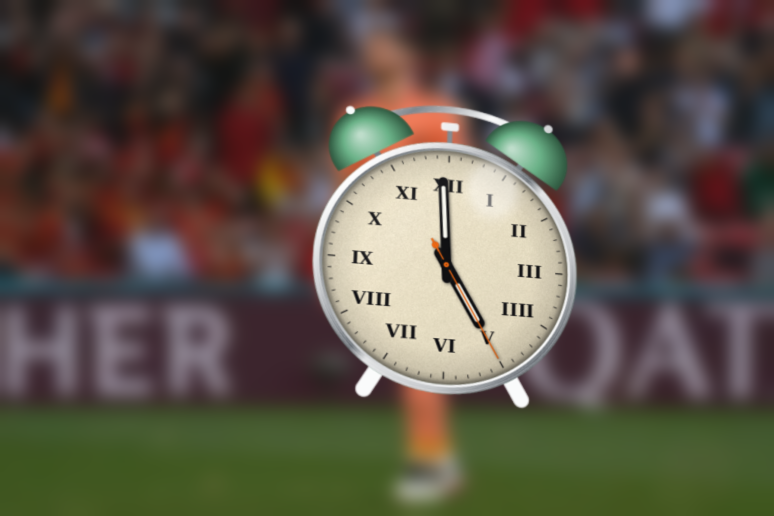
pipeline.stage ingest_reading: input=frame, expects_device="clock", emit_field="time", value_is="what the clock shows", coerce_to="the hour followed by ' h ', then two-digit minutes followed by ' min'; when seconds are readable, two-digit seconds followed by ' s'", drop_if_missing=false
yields 4 h 59 min 25 s
